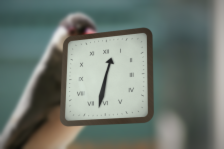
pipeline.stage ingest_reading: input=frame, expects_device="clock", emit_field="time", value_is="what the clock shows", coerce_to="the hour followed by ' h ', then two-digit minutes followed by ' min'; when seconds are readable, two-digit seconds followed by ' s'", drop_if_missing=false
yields 12 h 32 min
